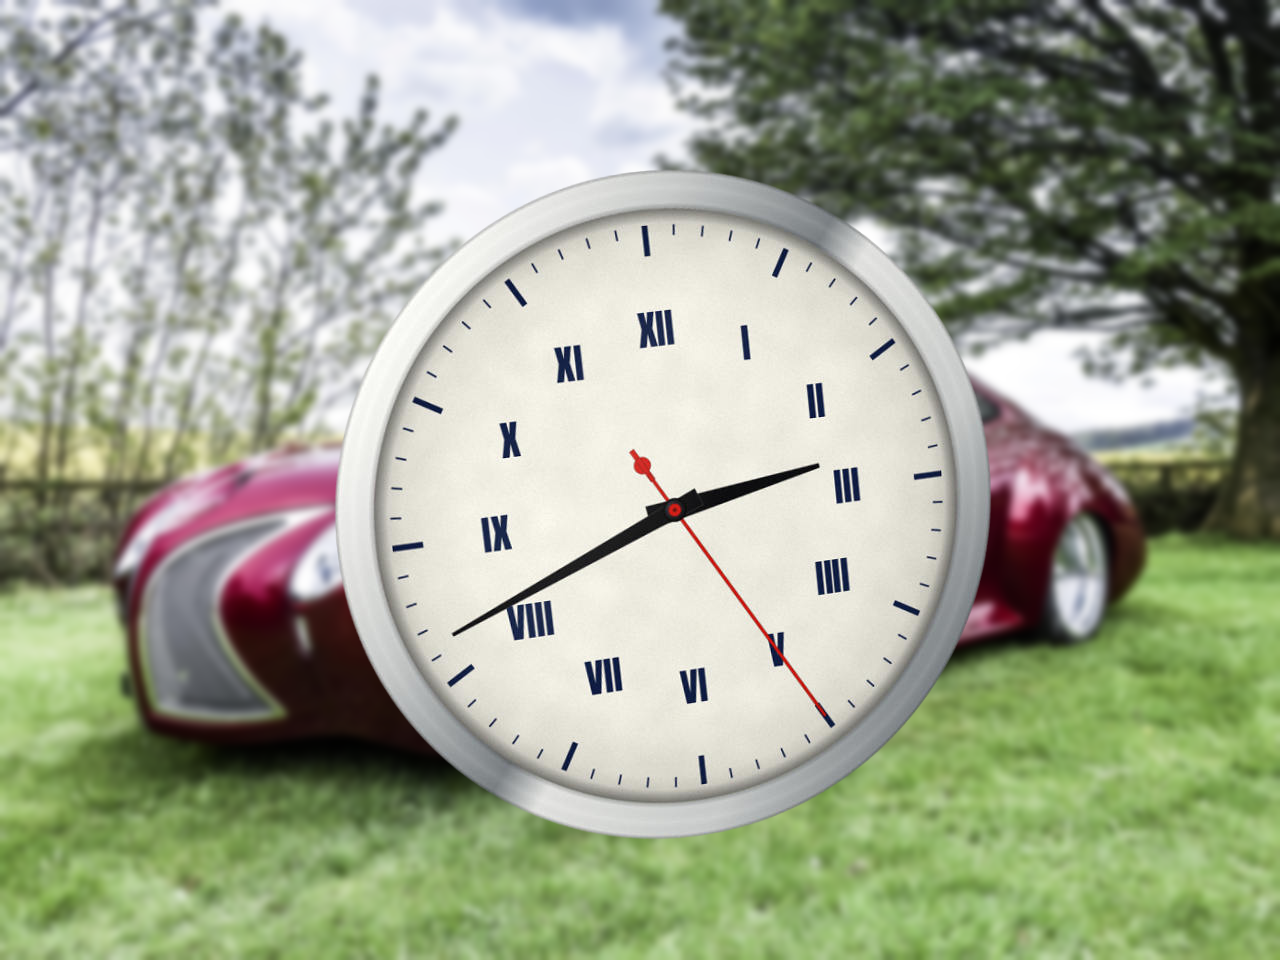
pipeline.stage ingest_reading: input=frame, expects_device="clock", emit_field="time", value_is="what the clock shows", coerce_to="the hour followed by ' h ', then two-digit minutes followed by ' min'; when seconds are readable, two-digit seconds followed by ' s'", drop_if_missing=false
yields 2 h 41 min 25 s
